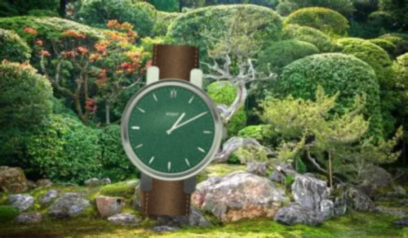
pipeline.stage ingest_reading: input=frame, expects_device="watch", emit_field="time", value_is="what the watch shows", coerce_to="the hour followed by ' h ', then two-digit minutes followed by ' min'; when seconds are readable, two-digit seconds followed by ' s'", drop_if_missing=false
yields 1 h 10 min
